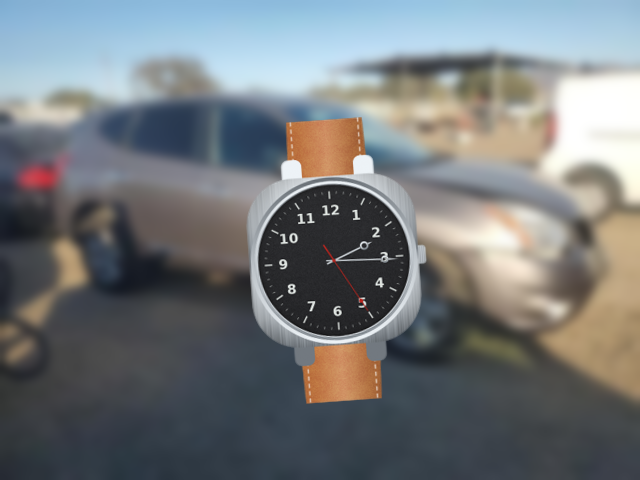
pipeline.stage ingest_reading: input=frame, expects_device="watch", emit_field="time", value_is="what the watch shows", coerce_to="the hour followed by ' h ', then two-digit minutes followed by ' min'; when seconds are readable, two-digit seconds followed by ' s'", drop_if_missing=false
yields 2 h 15 min 25 s
